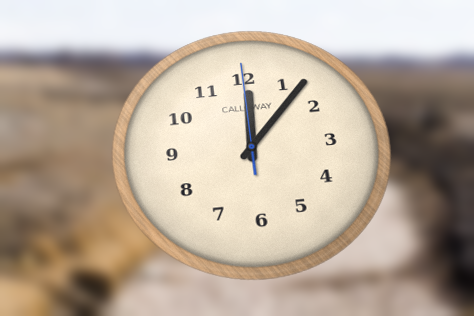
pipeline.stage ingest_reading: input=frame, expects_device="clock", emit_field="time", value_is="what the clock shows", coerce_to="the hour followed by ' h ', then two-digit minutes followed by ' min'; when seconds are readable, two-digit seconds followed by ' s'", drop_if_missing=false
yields 12 h 07 min 00 s
